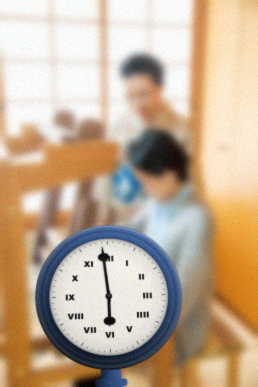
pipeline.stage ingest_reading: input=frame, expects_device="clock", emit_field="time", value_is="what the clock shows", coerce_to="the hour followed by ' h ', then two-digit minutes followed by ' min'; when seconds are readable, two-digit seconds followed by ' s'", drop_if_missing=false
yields 5 h 59 min
